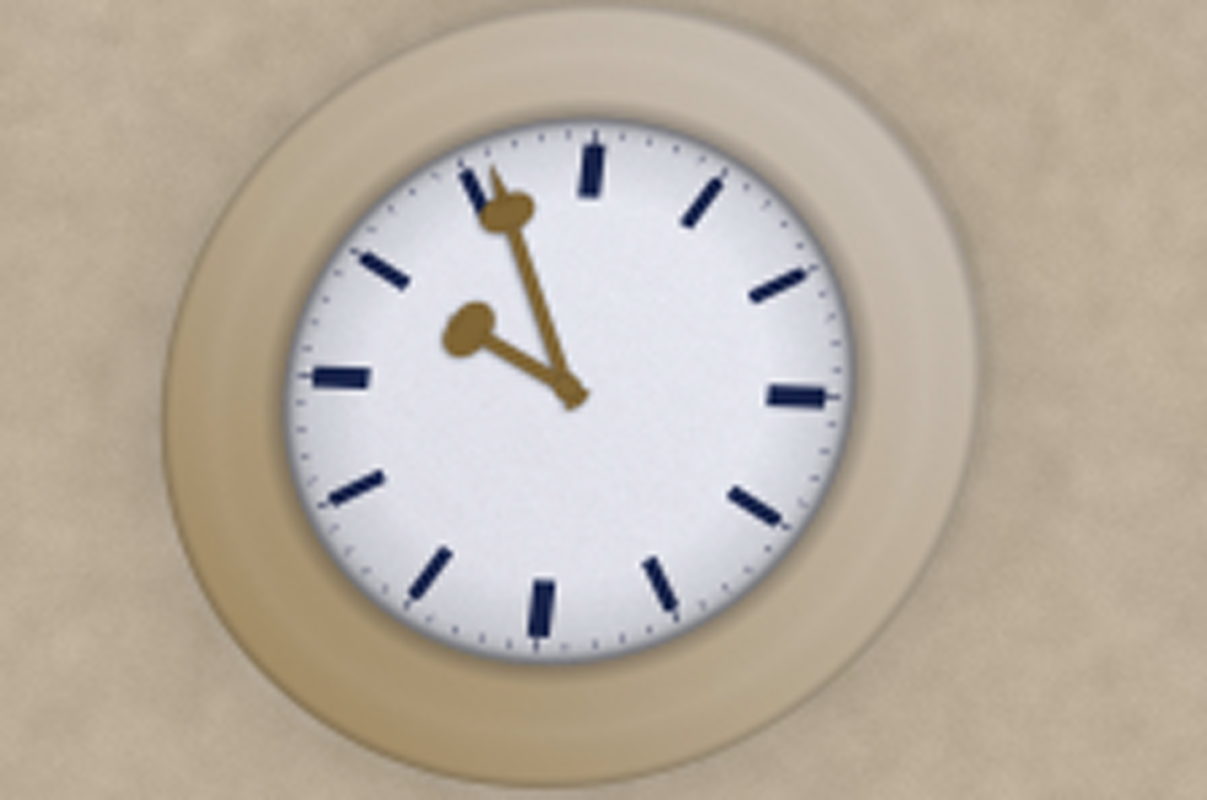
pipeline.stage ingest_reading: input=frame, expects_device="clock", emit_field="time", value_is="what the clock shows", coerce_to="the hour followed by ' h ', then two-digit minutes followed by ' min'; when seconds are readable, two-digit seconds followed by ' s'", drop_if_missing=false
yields 9 h 56 min
